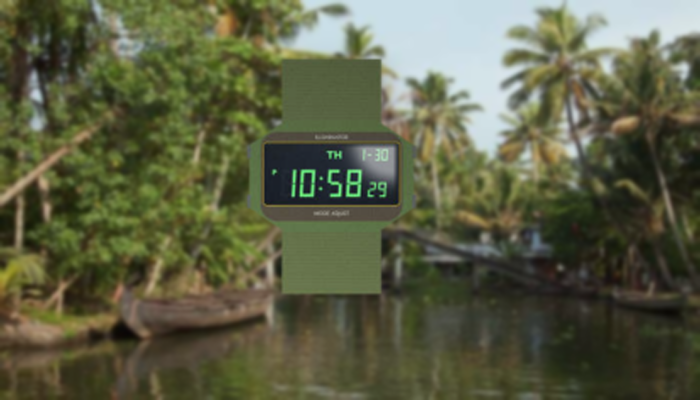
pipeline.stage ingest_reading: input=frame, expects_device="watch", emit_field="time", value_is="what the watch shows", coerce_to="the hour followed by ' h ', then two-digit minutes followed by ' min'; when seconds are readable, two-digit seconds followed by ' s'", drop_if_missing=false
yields 10 h 58 min 29 s
